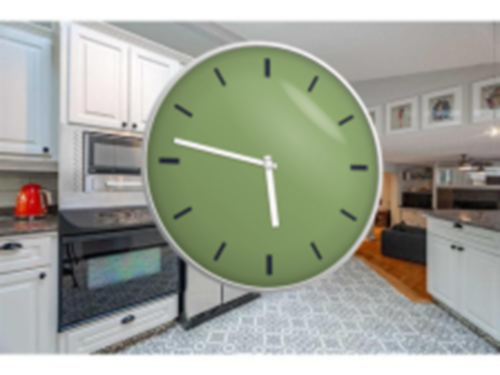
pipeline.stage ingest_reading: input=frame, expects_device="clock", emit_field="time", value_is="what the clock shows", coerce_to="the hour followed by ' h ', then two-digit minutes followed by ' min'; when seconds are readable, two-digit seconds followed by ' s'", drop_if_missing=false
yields 5 h 47 min
